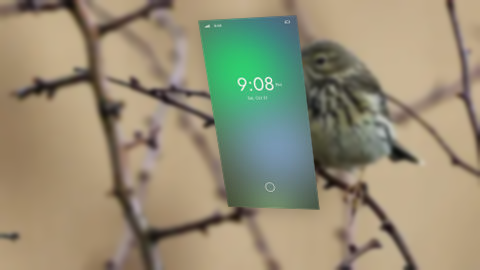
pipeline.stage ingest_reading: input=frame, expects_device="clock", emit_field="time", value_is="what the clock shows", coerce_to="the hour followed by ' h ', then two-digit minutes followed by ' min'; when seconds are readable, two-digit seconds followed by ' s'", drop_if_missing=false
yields 9 h 08 min
